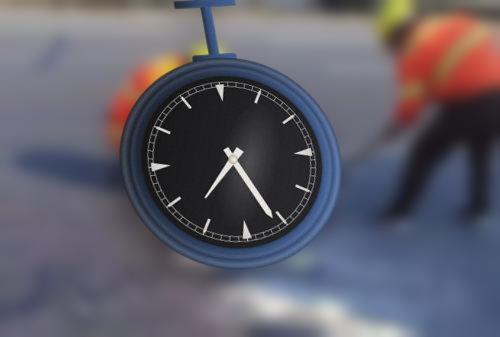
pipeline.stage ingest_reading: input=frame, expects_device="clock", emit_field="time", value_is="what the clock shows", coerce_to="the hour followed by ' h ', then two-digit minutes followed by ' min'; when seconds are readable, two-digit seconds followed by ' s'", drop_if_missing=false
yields 7 h 26 min
